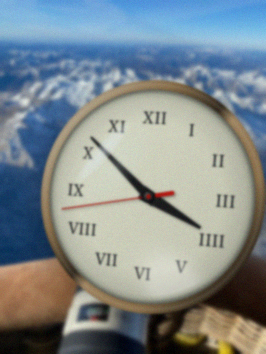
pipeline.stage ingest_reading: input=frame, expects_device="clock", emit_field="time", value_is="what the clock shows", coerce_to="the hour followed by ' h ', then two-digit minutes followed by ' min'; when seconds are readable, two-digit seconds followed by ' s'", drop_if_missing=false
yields 3 h 51 min 43 s
